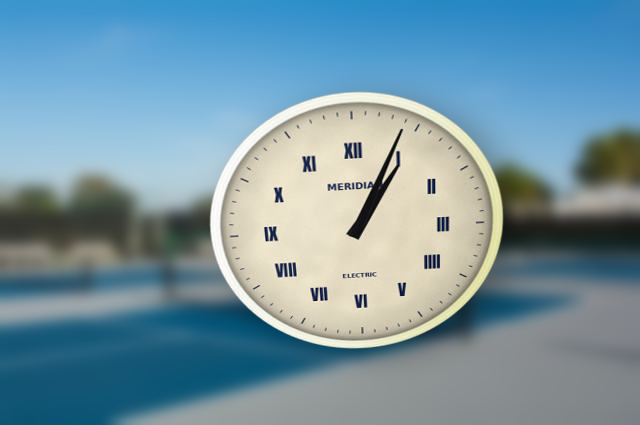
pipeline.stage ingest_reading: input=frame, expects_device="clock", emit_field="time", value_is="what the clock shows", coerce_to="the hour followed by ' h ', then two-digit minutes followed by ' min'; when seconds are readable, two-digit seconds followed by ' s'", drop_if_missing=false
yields 1 h 04 min
